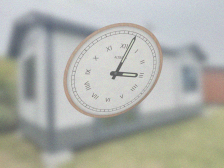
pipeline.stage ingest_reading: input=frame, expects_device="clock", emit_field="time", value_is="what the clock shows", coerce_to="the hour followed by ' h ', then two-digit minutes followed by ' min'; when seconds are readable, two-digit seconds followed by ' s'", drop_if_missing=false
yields 3 h 02 min
